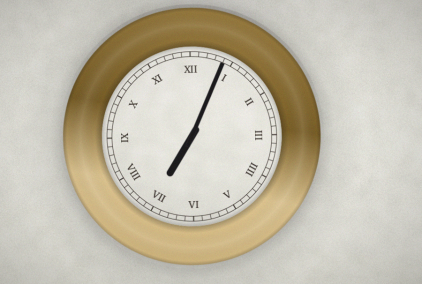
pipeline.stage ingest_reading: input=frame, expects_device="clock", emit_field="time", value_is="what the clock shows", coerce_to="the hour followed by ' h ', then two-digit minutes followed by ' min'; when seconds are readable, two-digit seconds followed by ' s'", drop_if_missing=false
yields 7 h 04 min
